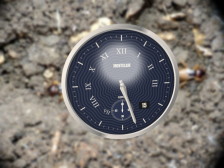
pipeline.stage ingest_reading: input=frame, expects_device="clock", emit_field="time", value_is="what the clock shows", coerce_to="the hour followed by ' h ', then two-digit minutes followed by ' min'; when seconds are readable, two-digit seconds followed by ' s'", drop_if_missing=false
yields 5 h 27 min
